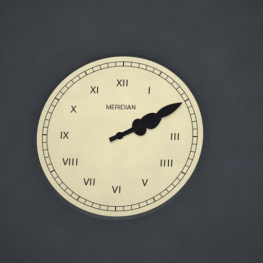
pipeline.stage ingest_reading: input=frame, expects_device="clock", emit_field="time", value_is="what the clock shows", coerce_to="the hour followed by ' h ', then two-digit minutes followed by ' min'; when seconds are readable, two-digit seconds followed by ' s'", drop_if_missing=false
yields 2 h 10 min
